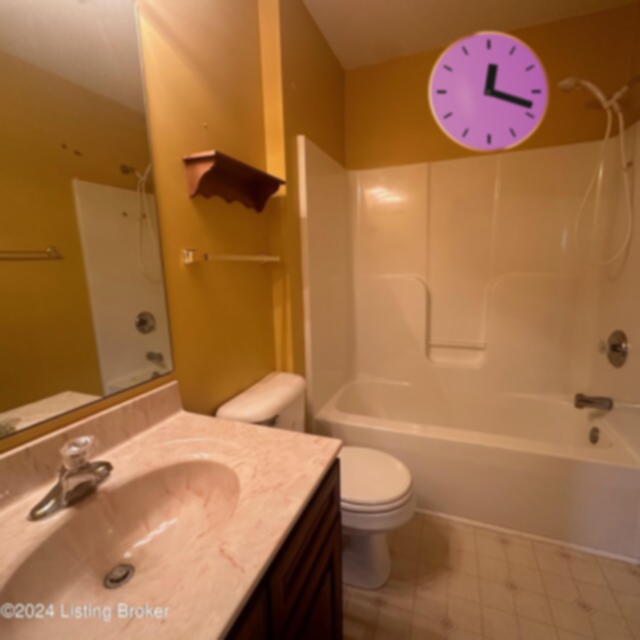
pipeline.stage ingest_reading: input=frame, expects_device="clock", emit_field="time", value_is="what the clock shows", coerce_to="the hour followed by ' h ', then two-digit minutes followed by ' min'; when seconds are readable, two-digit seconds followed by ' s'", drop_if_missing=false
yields 12 h 18 min
